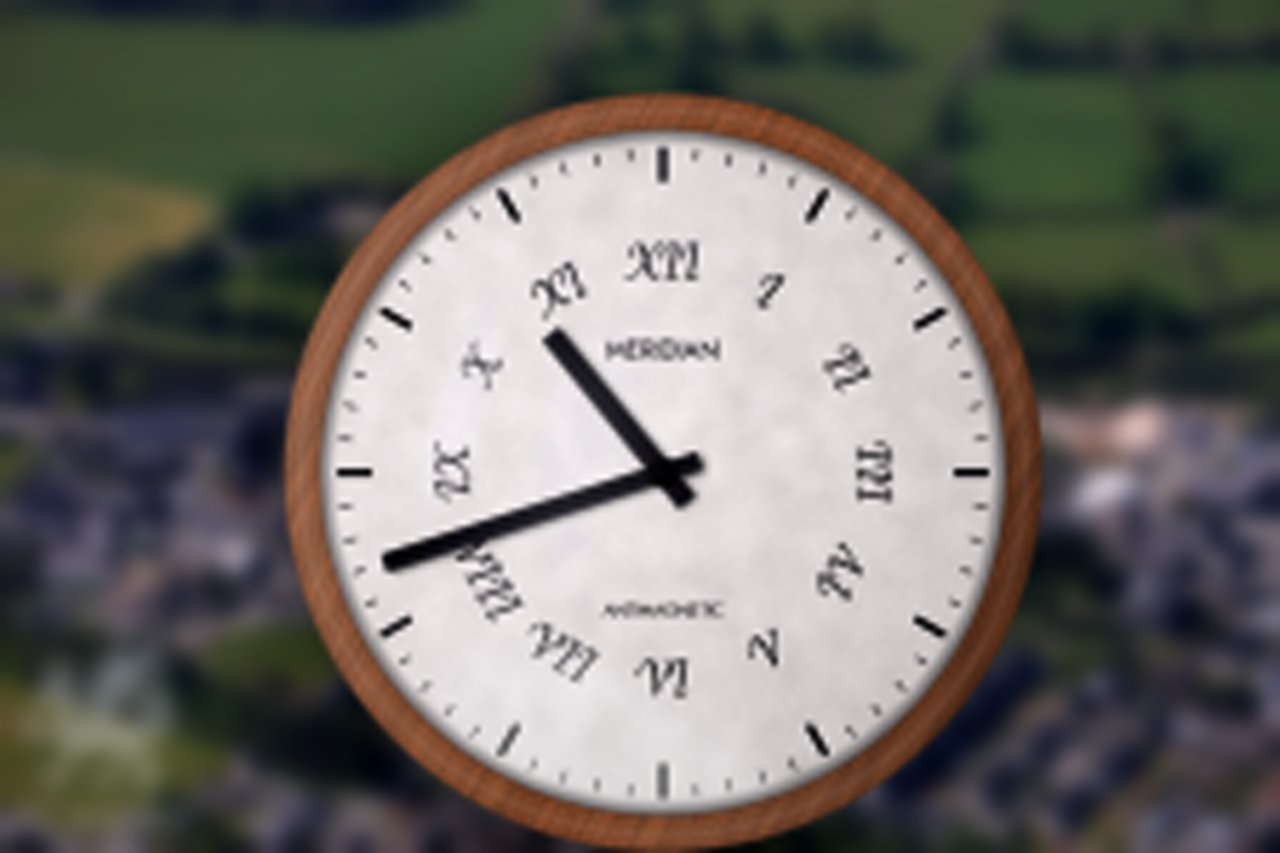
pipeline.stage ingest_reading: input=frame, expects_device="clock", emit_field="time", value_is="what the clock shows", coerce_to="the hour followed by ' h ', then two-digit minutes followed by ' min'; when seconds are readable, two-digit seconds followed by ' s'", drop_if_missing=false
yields 10 h 42 min
